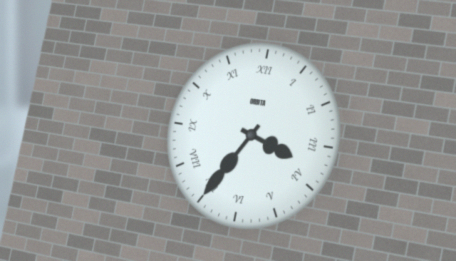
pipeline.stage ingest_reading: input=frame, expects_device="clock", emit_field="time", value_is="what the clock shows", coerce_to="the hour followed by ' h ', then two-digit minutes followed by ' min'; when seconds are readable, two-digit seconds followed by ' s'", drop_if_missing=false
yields 3 h 35 min
